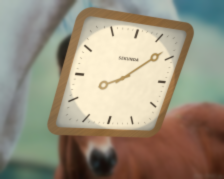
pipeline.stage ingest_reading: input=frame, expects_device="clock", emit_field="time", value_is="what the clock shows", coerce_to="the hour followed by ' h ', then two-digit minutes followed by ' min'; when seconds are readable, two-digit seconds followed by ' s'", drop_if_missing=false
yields 8 h 08 min
